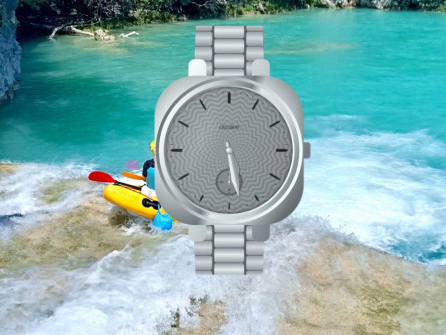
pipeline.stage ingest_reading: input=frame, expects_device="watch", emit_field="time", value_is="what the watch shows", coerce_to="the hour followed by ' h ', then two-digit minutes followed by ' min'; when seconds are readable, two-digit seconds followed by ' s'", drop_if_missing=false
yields 5 h 28 min
